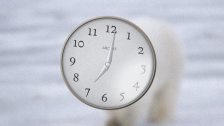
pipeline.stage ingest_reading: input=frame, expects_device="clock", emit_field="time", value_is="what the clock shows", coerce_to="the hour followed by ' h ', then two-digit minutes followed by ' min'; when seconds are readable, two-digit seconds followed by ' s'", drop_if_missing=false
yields 7 h 01 min
